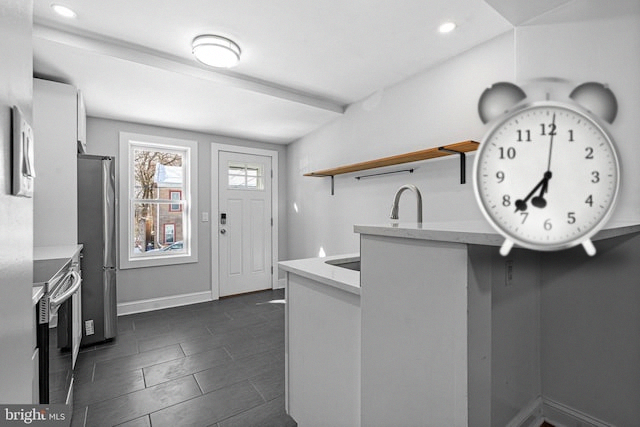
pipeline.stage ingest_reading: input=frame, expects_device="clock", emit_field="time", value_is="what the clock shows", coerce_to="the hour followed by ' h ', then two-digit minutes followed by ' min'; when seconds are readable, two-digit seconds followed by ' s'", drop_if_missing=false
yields 6 h 37 min 01 s
